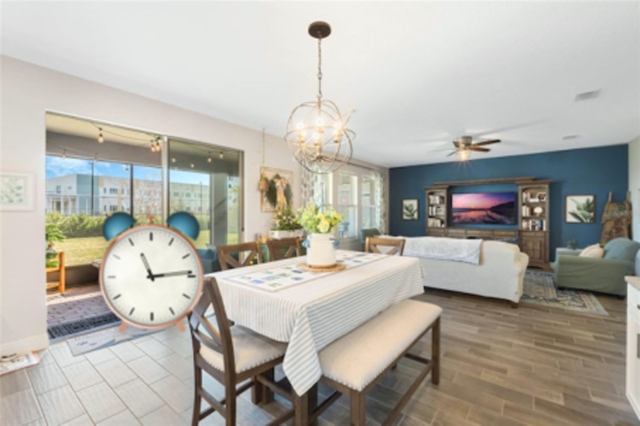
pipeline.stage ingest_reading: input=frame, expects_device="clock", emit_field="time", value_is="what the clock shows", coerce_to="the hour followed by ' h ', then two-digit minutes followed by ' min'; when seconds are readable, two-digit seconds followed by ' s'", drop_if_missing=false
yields 11 h 14 min
